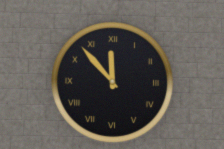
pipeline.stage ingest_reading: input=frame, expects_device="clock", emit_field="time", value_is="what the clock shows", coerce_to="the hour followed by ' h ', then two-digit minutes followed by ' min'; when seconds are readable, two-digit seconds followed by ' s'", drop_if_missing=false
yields 11 h 53 min
